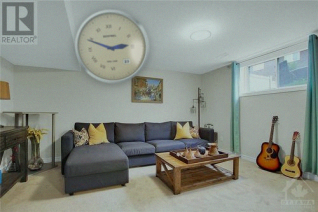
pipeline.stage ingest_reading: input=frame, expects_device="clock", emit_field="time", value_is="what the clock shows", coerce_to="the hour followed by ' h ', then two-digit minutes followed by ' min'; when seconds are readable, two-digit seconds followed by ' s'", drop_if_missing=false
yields 2 h 49 min
